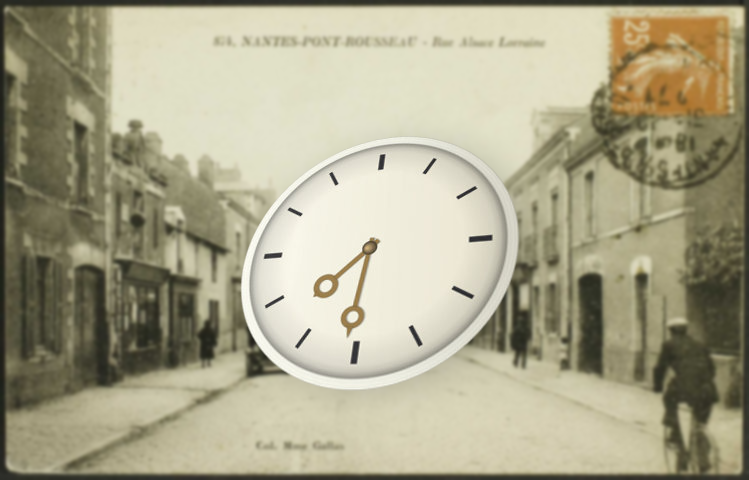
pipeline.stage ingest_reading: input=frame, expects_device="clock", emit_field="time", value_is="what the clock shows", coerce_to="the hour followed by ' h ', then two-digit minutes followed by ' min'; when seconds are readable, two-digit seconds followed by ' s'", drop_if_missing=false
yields 7 h 31 min
